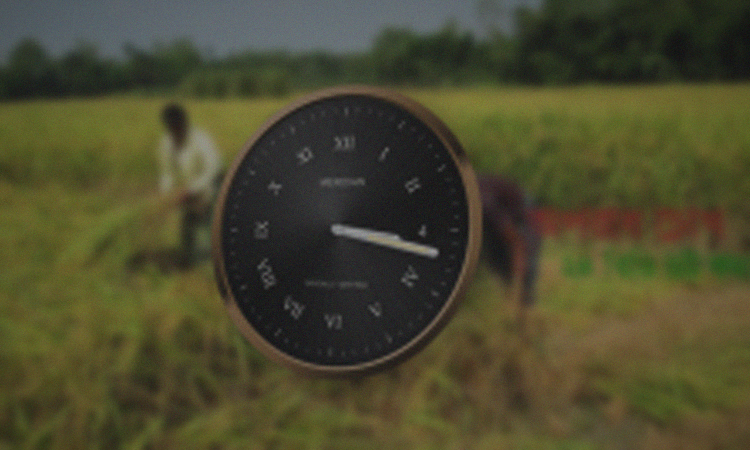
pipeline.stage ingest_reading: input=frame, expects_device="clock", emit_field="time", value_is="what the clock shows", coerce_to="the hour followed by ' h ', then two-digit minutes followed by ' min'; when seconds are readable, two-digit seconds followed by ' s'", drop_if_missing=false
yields 3 h 17 min
